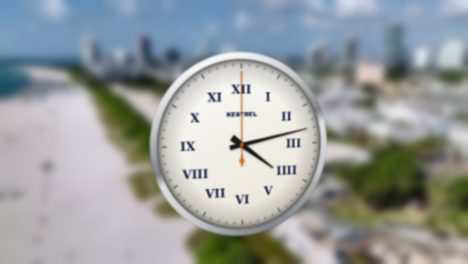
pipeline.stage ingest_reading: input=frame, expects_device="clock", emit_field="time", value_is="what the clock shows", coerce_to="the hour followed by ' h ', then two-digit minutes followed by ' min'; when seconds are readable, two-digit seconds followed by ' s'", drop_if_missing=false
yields 4 h 13 min 00 s
